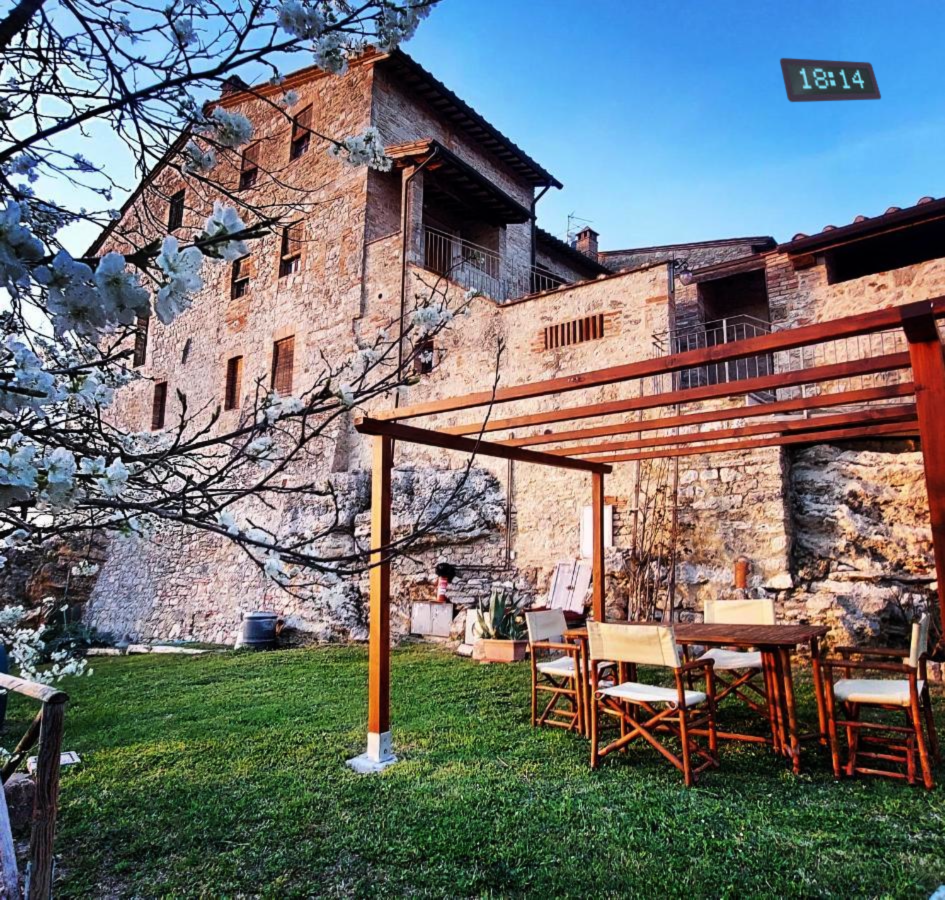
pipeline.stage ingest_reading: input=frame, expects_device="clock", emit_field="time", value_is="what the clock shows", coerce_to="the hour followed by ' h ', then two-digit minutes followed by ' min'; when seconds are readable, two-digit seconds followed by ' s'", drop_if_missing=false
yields 18 h 14 min
